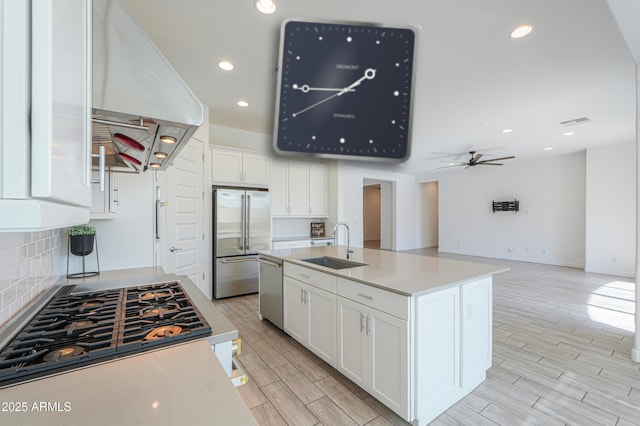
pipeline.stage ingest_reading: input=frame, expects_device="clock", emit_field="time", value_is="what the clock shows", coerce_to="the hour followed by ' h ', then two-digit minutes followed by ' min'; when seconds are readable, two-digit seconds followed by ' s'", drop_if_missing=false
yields 1 h 44 min 40 s
